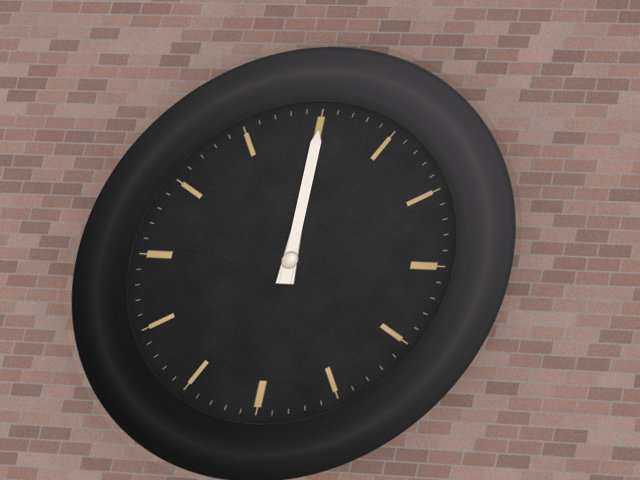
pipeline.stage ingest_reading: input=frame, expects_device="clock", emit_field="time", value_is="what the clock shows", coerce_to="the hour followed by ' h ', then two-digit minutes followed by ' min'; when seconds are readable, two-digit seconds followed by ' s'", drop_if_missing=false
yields 12 h 00 min
